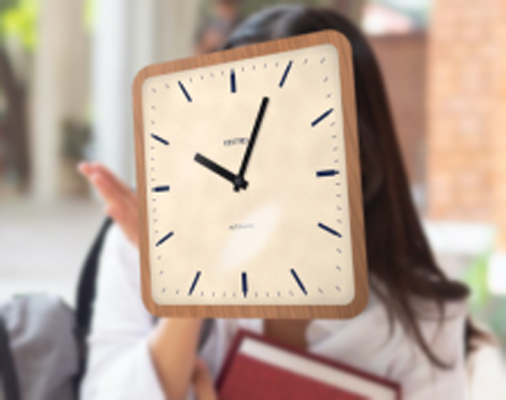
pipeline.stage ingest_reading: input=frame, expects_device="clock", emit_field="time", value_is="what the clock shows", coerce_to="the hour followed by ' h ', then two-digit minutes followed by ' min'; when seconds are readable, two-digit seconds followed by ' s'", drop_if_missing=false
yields 10 h 04 min
